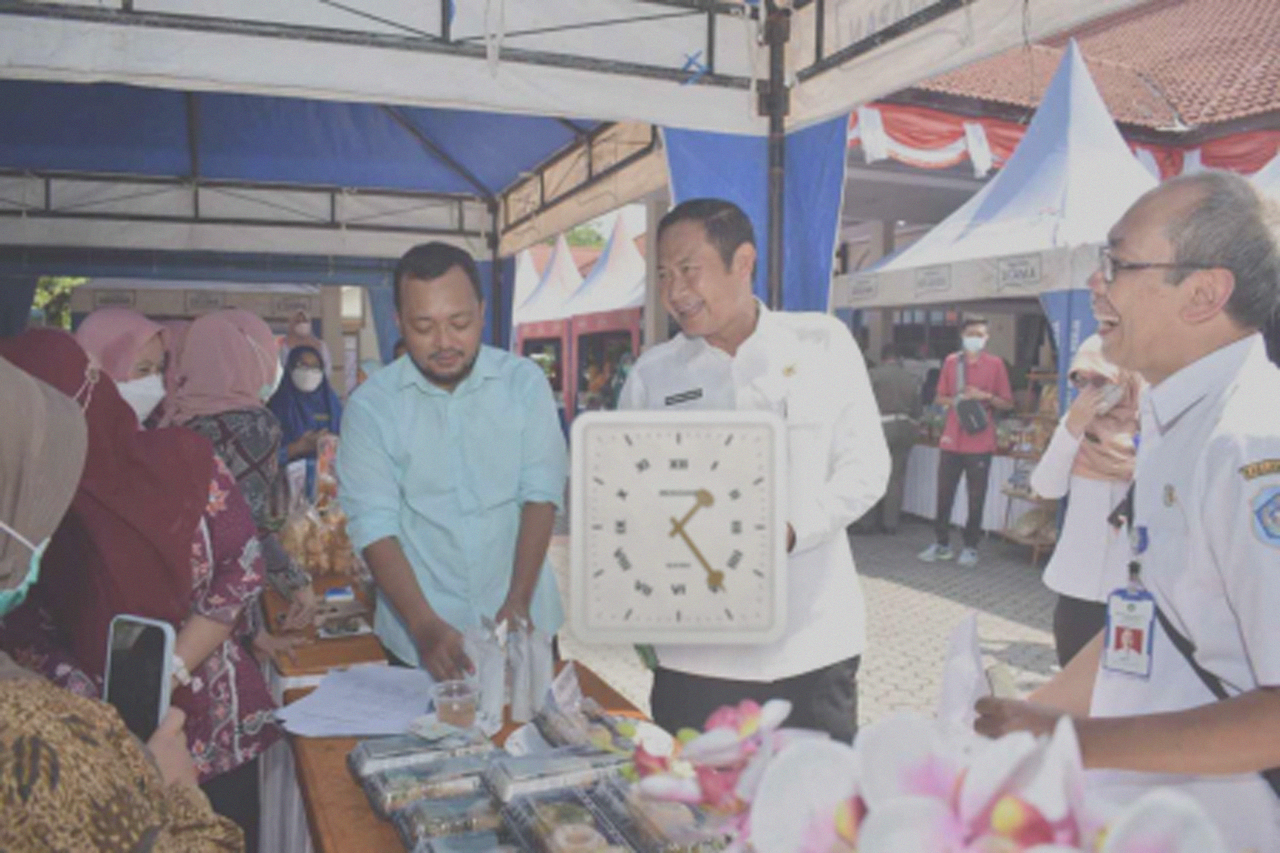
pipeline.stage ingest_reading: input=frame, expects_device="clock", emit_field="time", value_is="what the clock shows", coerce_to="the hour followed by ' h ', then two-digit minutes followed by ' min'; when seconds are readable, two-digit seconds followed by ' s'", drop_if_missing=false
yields 1 h 24 min
